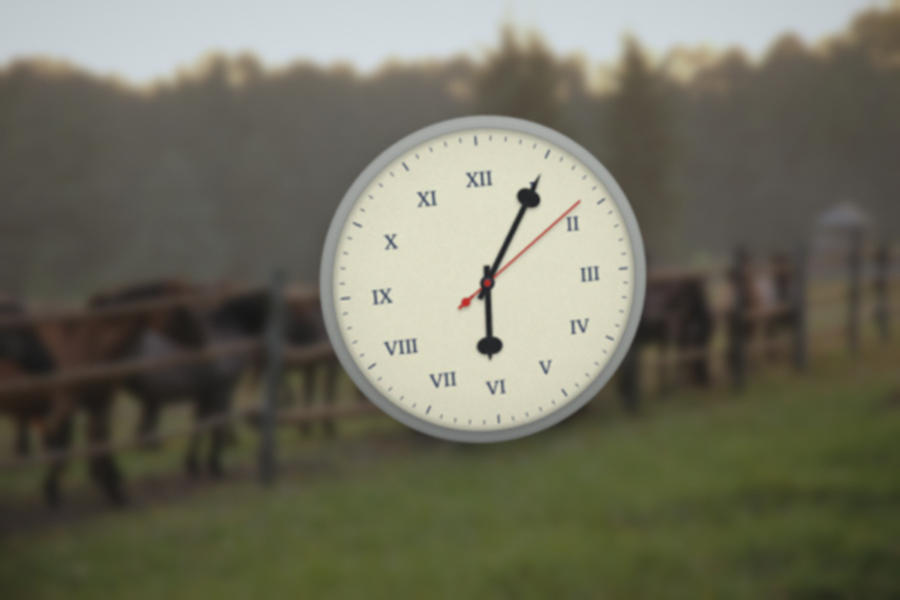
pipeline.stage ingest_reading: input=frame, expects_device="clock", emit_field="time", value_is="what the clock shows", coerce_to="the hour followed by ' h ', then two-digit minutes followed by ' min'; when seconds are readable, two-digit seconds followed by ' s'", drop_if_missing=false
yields 6 h 05 min 09 s
